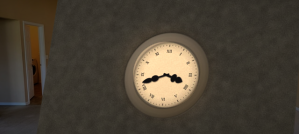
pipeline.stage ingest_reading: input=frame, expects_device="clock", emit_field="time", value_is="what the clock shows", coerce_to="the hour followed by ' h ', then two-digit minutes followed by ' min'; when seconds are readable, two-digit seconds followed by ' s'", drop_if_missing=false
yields 3 h 42 min
